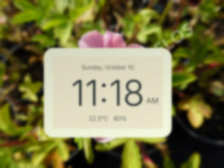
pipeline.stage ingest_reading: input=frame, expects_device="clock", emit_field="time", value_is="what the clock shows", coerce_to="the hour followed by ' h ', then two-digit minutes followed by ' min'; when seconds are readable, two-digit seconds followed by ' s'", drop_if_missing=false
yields 11 h 18 min
